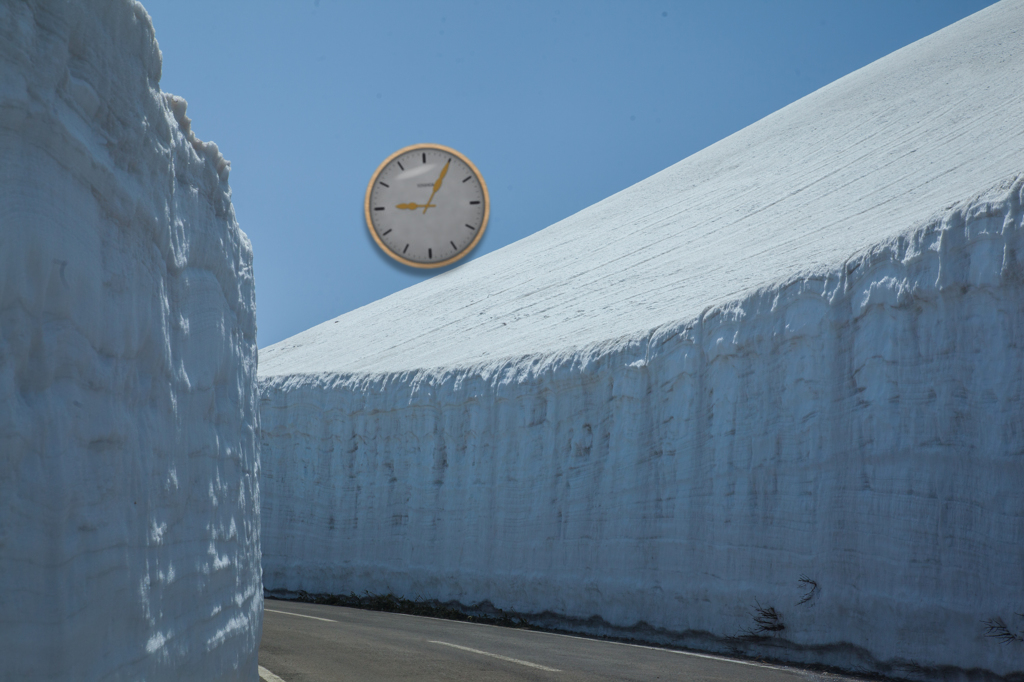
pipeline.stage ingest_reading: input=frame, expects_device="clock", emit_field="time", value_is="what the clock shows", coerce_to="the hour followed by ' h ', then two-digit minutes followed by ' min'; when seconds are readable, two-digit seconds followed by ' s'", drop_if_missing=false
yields 9 h 05 min
